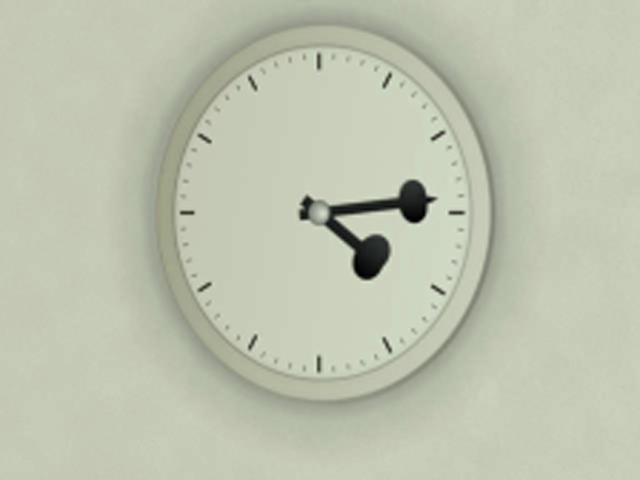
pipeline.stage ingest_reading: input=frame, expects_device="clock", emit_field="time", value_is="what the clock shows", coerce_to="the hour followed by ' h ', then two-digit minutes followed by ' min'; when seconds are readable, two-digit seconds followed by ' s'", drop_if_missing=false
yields 4 h 14 min
